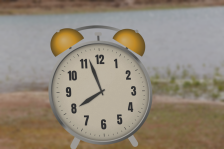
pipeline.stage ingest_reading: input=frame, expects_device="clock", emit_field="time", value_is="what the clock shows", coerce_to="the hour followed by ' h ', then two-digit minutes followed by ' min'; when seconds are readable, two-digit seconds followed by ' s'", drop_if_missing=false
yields 7 h 57 min
